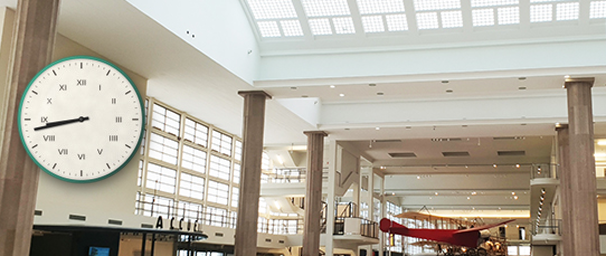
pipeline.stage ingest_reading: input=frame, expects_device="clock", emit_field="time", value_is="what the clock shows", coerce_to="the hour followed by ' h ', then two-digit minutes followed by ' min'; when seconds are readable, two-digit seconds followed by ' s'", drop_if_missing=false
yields 8 h 43 min
